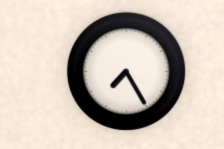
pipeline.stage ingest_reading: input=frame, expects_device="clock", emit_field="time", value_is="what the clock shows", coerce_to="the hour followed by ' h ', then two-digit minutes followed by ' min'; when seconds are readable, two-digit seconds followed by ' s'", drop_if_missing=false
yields 7 h 25 min
